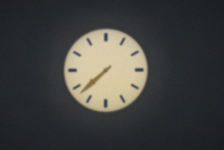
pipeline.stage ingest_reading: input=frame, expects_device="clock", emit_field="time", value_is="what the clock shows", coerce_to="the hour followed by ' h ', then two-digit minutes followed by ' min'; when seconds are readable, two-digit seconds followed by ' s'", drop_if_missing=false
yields 7 h 38 min
